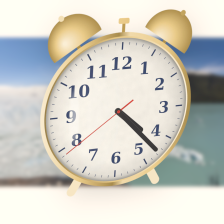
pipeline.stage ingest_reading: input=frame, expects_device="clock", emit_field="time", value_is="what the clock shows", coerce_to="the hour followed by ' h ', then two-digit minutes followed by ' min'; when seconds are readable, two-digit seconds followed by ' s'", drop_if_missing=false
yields 4 h 22 min 39 s
